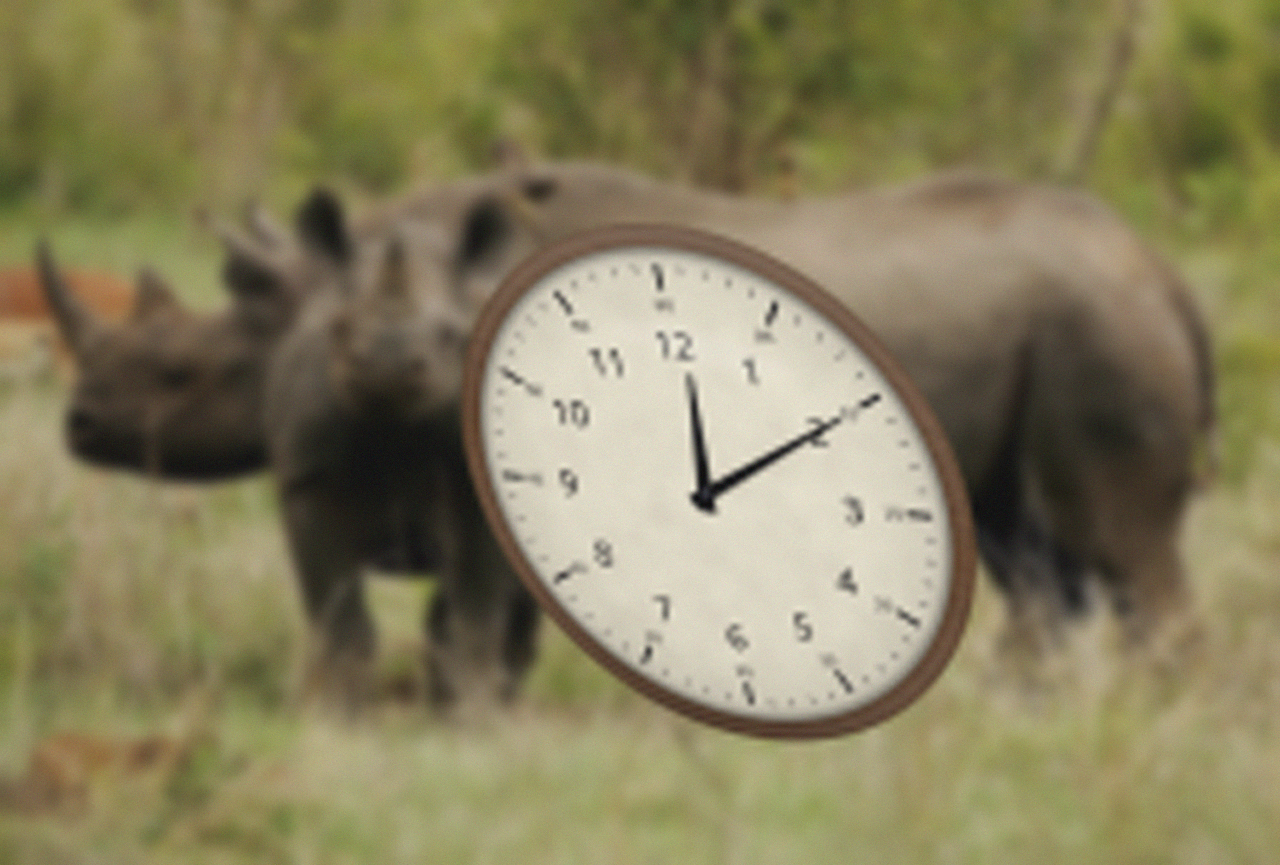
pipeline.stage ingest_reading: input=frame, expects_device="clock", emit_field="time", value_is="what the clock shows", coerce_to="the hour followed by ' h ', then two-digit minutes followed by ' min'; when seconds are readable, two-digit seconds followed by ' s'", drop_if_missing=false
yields 12 h 10 min
